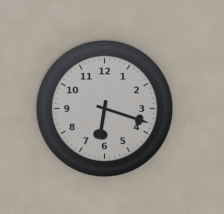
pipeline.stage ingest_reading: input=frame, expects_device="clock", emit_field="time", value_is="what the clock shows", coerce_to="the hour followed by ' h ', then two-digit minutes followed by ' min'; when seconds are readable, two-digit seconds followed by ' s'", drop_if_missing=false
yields 6 h 18 min
